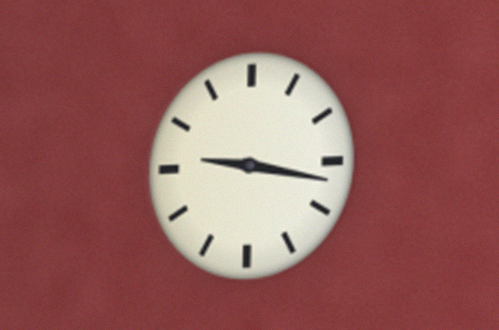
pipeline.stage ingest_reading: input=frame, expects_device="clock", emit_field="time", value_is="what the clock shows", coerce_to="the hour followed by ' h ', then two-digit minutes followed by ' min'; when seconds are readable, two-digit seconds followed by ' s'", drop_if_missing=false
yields 9 h 17 min
